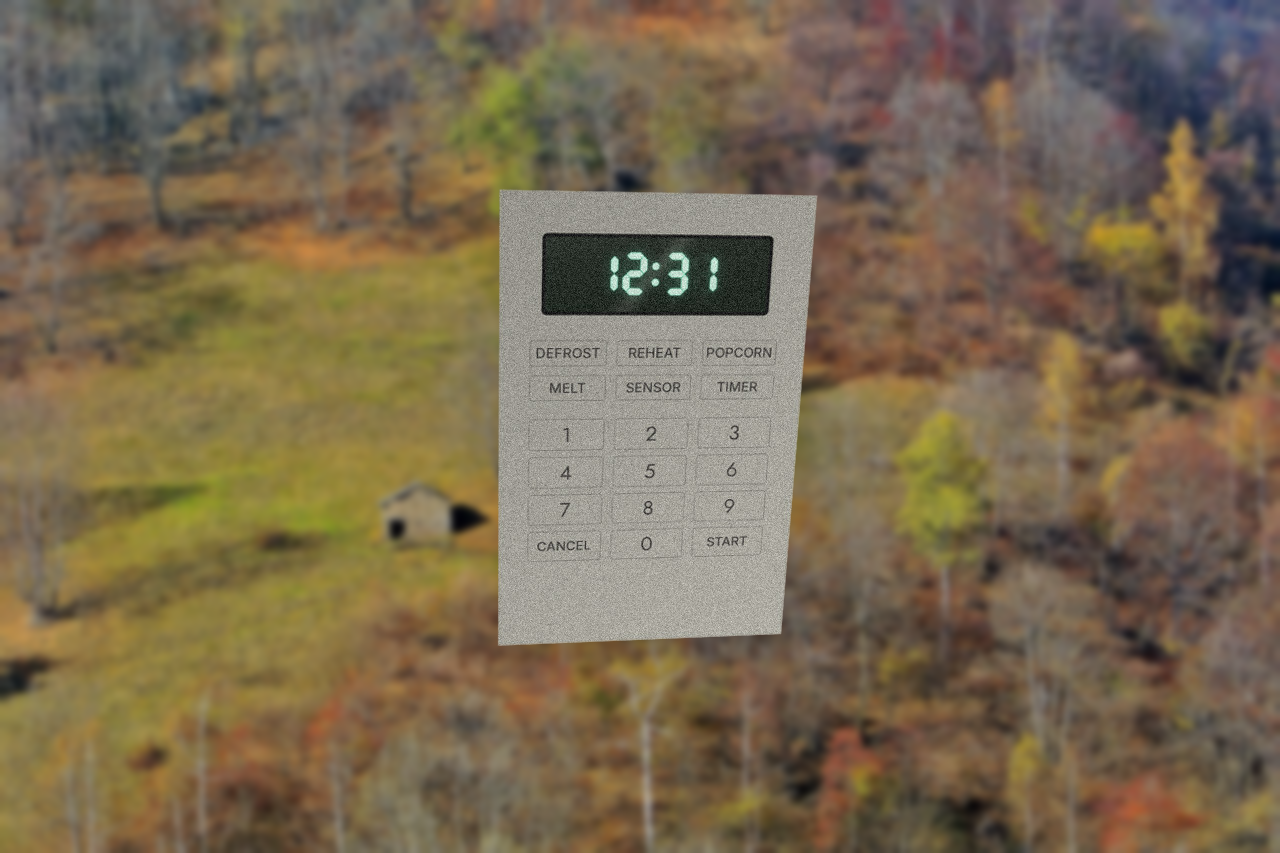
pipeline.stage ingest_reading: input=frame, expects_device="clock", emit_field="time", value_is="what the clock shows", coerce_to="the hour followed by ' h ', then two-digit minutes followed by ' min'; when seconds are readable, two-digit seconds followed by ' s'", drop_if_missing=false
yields 12 h 31 min
